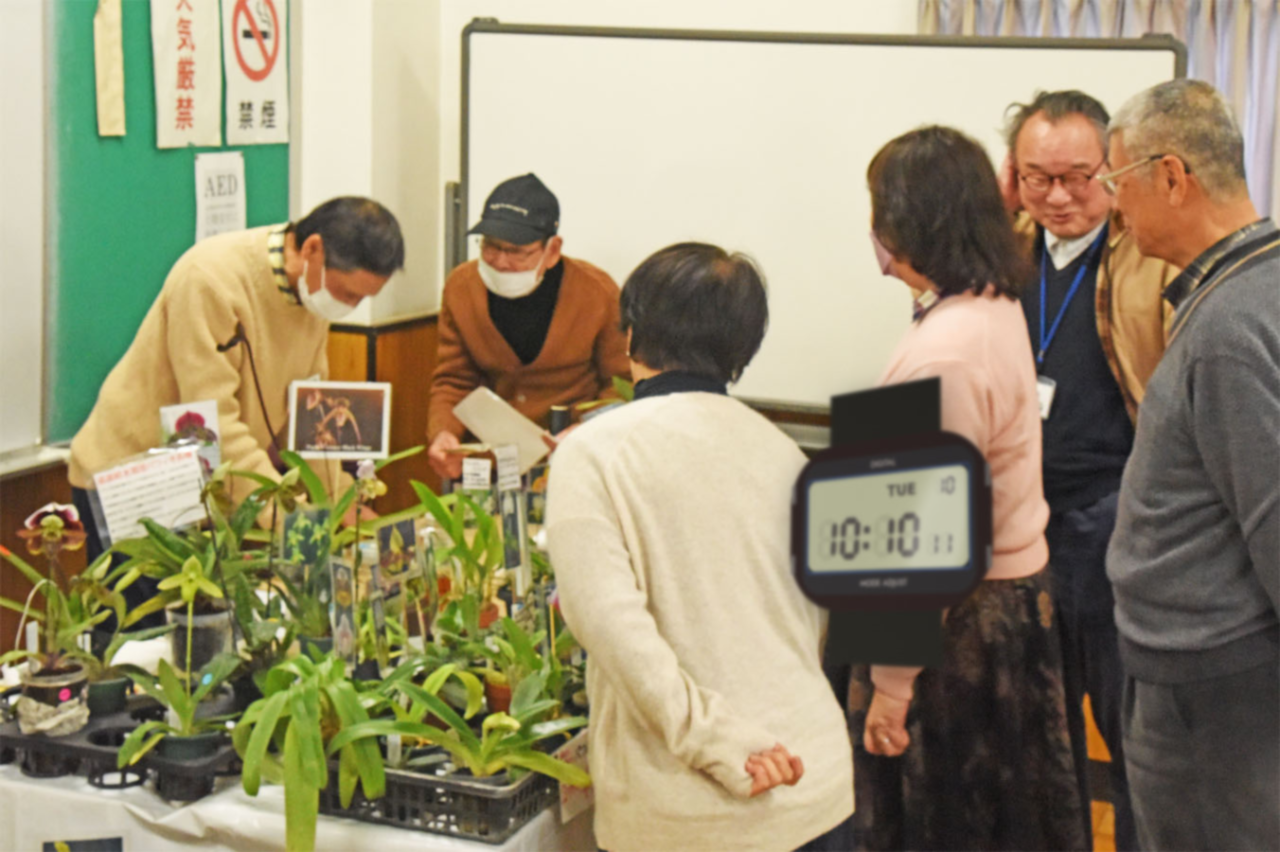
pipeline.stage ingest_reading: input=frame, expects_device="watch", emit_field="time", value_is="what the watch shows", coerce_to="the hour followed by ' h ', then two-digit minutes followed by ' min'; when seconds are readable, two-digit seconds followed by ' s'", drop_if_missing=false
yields 10 h 10 min 11 s
